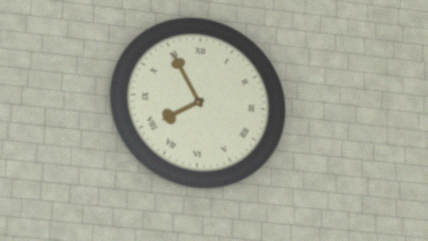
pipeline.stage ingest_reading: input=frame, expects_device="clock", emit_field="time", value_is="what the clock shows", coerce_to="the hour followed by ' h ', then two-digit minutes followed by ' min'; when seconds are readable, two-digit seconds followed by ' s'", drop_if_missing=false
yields 7 h 55 min
